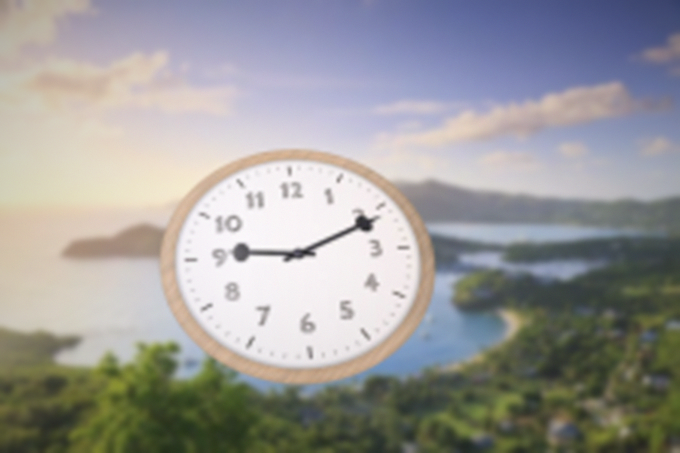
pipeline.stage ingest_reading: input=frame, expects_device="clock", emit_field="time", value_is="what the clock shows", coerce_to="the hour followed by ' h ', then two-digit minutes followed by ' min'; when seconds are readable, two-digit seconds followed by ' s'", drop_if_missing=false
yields 9 h 11 min
